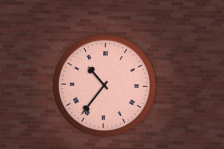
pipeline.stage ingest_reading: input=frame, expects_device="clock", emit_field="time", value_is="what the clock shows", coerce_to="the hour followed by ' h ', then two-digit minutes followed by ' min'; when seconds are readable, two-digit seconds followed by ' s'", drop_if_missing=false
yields 10 h 36 min
